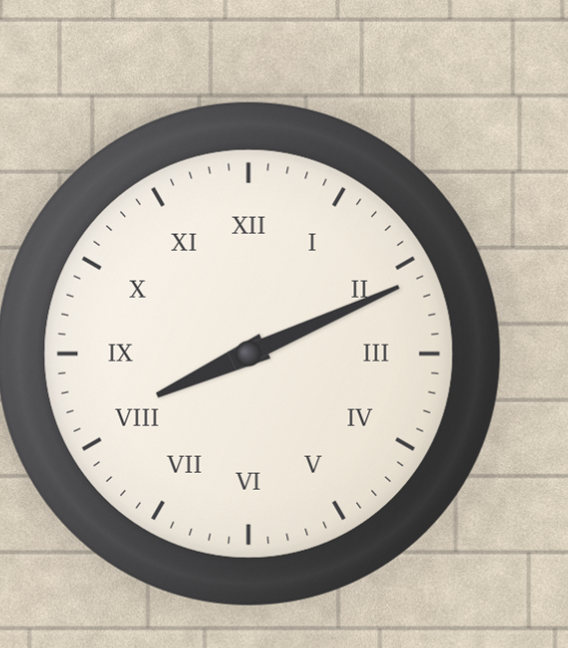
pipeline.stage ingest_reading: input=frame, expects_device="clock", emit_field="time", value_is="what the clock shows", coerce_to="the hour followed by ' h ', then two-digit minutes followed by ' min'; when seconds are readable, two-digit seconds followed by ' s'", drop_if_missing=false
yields 8 h 11 min
